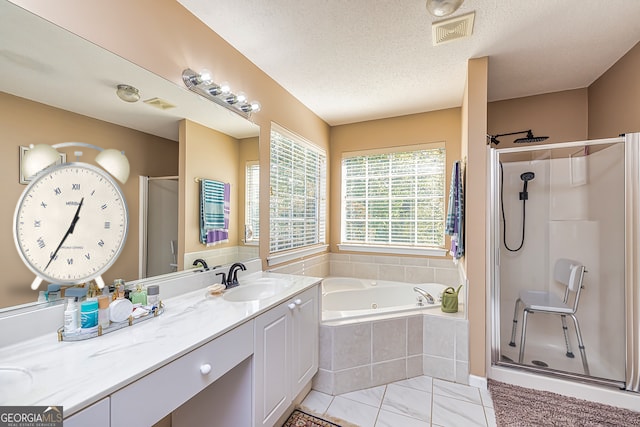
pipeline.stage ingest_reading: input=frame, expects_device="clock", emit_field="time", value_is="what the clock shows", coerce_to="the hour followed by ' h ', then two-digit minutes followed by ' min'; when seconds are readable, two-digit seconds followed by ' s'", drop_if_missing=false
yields 12 h 35 min
